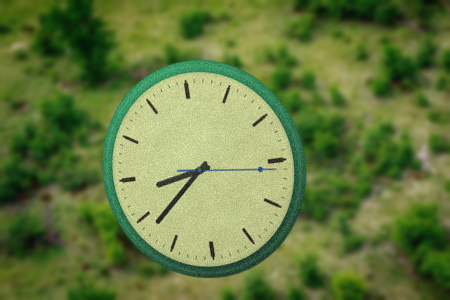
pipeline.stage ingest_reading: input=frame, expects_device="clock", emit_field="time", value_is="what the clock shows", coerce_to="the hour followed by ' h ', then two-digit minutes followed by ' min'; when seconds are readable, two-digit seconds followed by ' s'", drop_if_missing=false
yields 8 h 38 min 16 s
